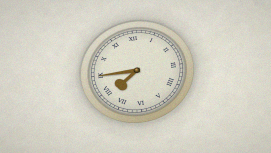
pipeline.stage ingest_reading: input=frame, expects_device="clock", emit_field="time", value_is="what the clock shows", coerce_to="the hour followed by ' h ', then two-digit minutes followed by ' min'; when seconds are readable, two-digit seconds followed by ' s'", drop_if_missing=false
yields 7 h 45 min
